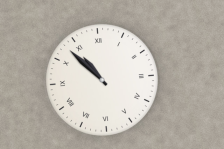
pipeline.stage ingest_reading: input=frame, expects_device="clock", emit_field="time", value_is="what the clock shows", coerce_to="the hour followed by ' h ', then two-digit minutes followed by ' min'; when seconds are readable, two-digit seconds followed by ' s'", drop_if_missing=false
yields 10 h 53 min
